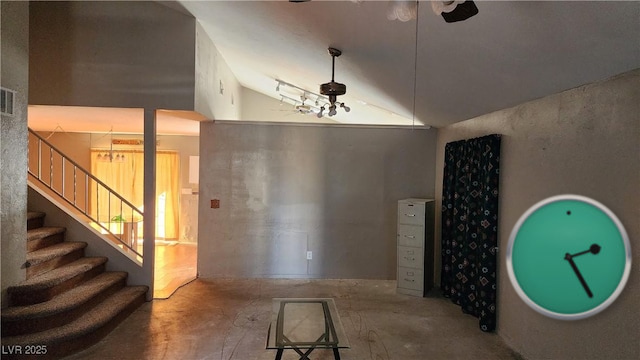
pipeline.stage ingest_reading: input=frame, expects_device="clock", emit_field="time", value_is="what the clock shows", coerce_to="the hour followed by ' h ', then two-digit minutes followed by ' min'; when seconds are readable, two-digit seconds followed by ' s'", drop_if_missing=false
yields 2 h 25 min
